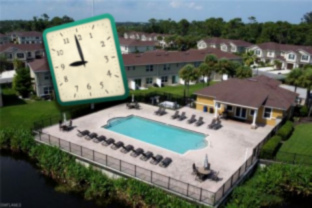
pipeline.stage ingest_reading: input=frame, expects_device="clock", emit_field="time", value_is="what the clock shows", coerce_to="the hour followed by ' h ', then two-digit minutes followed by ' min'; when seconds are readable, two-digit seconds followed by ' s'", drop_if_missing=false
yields 8 h 59 min
